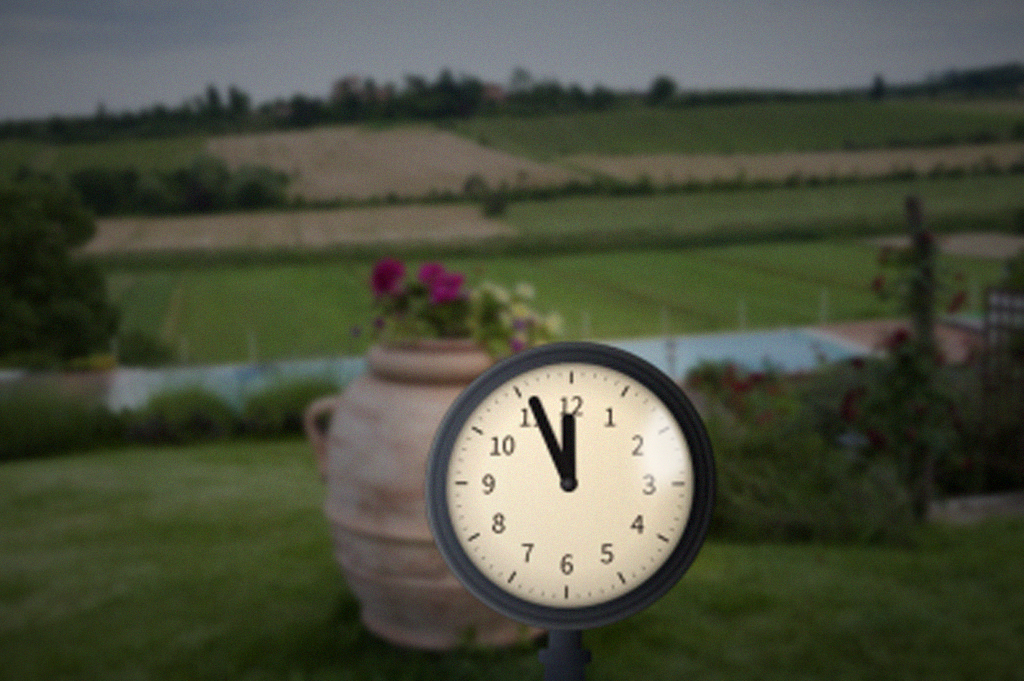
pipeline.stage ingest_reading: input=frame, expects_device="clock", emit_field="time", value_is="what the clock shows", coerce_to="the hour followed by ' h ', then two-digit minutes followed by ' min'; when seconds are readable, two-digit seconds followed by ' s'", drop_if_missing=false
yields 11 h 56 min
